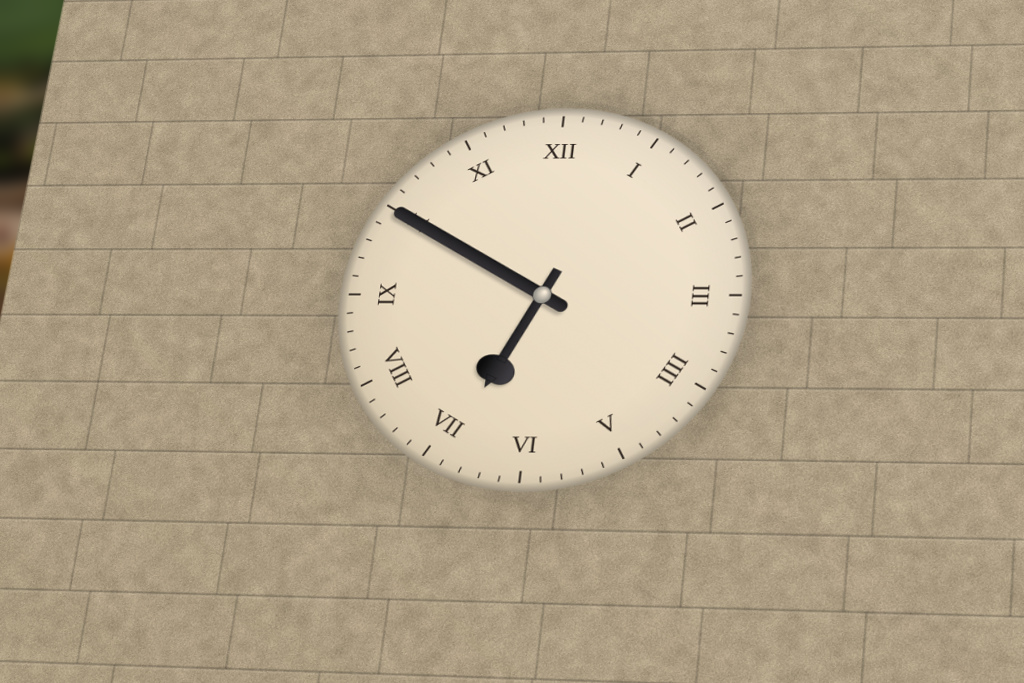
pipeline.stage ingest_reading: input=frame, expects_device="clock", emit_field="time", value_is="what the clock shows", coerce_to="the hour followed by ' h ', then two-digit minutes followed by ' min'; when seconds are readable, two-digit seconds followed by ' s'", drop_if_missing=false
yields 6 h 50 min
